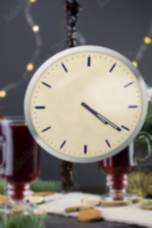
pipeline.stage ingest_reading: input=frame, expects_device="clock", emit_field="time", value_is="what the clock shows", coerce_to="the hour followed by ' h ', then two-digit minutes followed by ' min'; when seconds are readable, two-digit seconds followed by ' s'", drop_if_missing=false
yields 4 h 21 min
